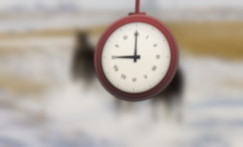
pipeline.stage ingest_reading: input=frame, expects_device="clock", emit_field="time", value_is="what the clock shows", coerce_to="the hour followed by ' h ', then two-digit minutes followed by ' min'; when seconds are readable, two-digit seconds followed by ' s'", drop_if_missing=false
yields 9 h 00 min
